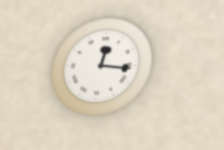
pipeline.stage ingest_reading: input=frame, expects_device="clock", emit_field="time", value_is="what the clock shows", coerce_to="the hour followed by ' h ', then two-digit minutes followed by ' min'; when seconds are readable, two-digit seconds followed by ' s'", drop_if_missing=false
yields 12 h 16 min
